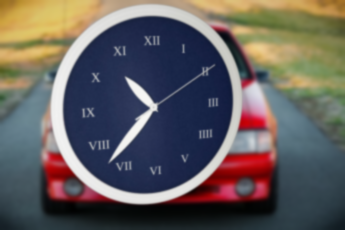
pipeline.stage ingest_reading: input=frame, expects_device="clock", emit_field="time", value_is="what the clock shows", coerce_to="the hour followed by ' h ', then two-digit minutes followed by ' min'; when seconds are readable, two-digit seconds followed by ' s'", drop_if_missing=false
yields 10 h 37 min 10 s
